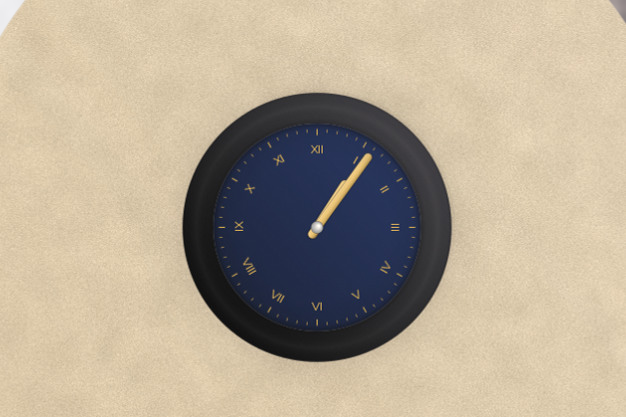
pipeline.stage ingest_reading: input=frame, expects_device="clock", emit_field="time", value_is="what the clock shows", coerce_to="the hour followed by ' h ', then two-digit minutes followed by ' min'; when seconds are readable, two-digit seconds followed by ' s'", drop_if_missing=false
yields 1 h 06 min
